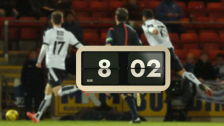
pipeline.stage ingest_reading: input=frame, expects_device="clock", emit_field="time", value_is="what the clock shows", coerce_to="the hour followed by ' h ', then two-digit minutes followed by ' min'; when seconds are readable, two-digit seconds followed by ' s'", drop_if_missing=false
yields 8 h 02 min
